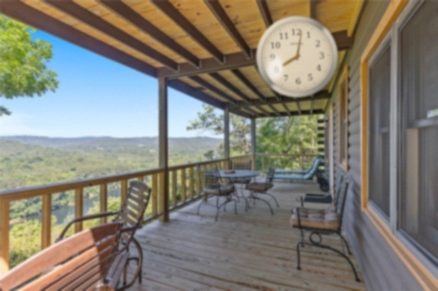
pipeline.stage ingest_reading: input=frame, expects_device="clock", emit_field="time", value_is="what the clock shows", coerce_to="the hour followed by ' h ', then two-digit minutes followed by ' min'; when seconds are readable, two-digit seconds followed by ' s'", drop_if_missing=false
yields 8 h 02 min
